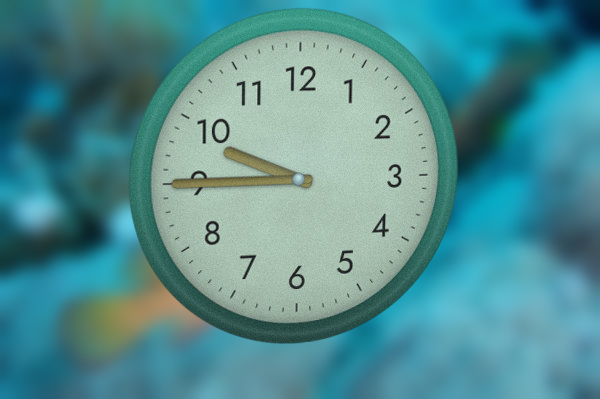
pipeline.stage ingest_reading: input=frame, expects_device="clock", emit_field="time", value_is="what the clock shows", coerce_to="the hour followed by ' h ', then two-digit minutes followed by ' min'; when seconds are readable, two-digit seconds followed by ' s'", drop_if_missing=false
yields 9 h 45 min
